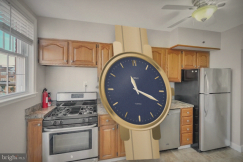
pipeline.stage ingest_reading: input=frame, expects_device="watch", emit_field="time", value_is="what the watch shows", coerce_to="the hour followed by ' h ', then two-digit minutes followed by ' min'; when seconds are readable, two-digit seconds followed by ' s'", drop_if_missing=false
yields 11 h 19 min
